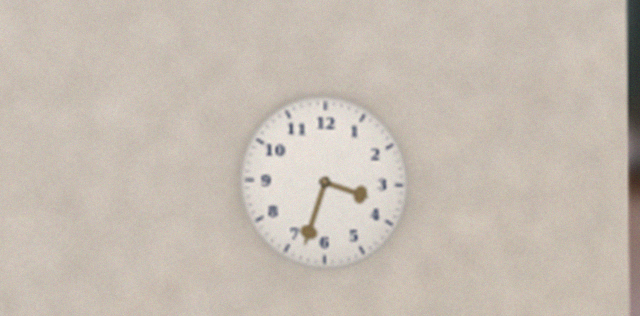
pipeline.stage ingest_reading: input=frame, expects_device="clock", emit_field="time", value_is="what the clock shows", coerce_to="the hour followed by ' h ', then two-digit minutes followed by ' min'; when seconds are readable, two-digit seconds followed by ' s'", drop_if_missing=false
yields 3 h 33 min
